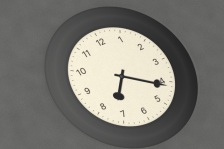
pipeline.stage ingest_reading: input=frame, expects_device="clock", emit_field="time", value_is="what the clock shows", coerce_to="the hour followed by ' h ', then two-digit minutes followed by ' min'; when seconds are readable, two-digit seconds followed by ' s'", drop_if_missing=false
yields 7 h 21 min
